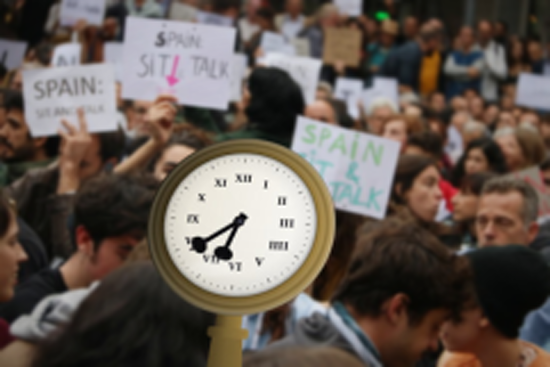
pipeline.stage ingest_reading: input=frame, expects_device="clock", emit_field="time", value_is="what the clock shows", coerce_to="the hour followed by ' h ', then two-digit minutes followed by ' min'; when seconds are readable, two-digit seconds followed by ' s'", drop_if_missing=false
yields 6 h 39 min
